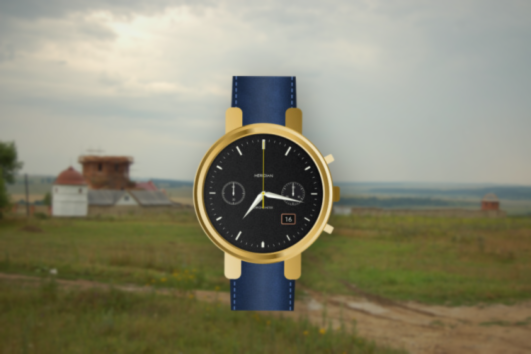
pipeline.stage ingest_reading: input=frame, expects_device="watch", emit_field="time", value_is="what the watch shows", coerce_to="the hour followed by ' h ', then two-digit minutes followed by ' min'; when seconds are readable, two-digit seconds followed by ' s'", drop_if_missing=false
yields 7 h 17 min
